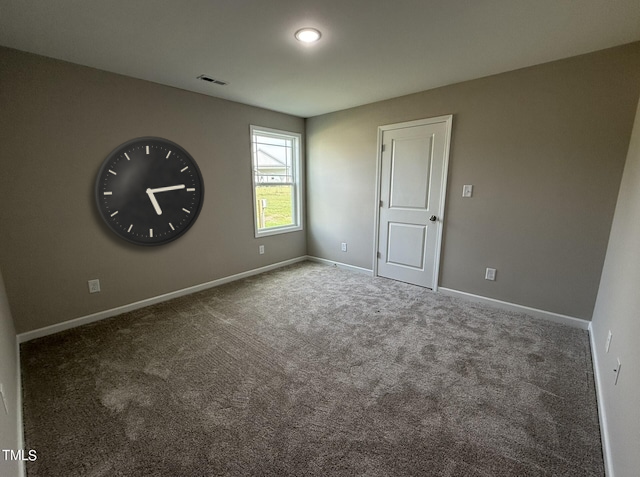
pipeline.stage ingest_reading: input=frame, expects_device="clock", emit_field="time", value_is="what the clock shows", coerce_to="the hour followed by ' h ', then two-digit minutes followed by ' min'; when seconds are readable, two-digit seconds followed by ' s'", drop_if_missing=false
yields 5 h 14 min
